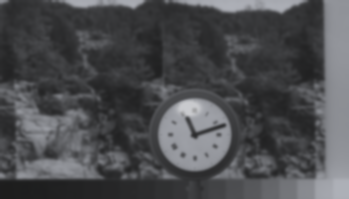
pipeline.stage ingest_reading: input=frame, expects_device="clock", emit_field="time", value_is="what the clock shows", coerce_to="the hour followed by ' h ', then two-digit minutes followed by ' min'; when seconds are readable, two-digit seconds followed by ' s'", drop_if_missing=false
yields 11 h 12 min
